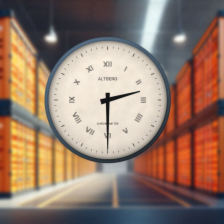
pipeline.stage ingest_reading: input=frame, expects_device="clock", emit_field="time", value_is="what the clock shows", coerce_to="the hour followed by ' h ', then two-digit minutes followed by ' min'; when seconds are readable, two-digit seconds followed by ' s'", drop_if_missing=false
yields 2 h 30 min
